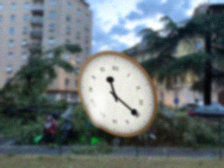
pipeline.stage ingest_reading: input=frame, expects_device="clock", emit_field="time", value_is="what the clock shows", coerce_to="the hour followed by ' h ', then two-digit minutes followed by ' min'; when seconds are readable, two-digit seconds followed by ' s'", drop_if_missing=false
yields 11 h 20 min
